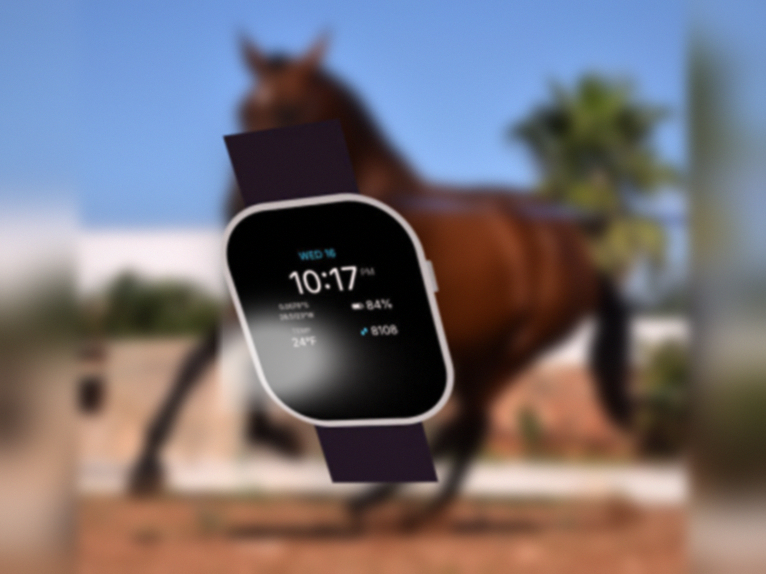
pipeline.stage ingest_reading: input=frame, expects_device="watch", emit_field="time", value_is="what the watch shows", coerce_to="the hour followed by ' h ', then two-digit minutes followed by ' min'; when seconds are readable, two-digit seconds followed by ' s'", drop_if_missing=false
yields 10 h 17 min
